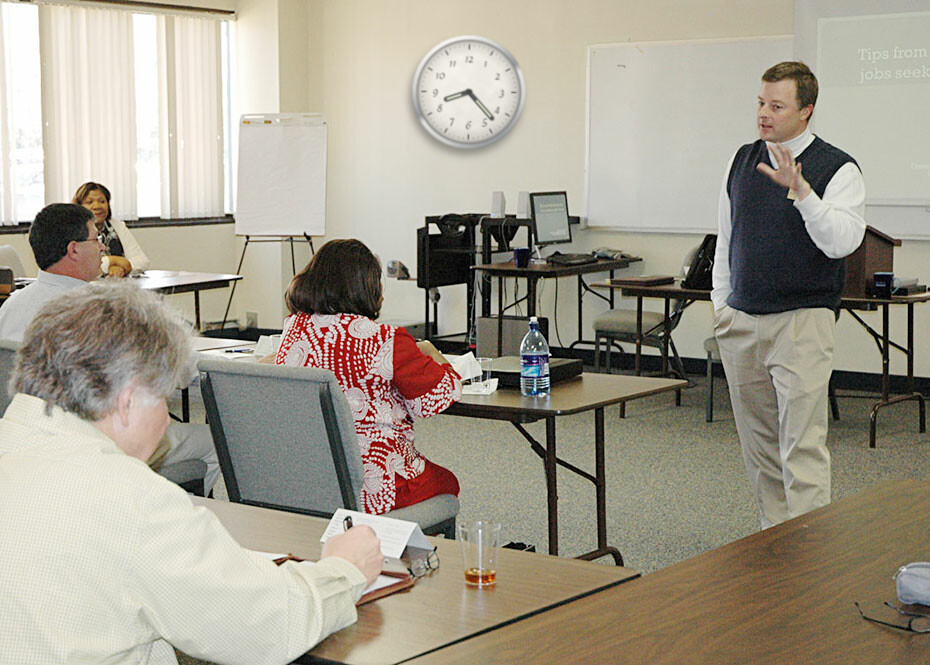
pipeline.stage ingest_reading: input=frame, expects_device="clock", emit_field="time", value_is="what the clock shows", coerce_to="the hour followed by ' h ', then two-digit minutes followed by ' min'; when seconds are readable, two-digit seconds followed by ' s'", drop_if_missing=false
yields 8 h 23 min
